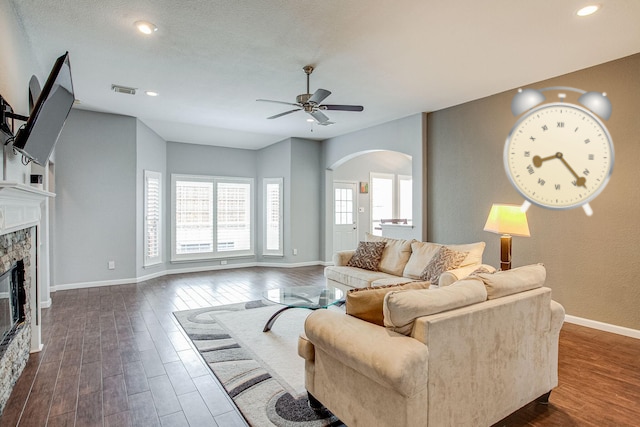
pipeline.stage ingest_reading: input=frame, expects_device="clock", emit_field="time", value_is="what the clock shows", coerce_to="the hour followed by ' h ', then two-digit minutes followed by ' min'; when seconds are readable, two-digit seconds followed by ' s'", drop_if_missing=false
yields 8 h 23 min
